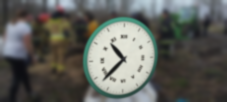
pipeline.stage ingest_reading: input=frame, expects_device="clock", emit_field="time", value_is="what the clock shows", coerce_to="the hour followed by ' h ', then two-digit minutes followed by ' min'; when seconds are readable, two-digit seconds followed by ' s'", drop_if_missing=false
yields 10 h 38 min
